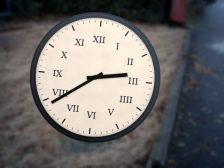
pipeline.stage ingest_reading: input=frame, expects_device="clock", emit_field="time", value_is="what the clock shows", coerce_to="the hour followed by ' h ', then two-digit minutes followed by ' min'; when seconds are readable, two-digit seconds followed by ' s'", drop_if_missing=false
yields 2 h 39 min
